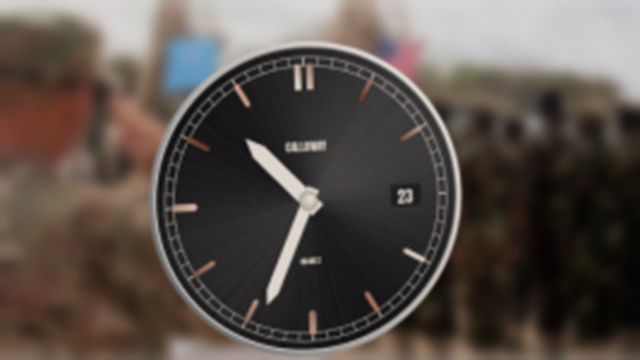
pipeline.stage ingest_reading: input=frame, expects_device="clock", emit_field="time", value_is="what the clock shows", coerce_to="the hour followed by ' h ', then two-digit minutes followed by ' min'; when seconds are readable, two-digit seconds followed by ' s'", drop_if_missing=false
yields 10 h 34 min
